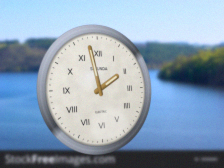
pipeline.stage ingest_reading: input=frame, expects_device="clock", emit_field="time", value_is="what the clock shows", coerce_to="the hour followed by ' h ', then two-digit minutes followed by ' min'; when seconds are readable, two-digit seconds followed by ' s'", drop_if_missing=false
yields 1 h 58 min
